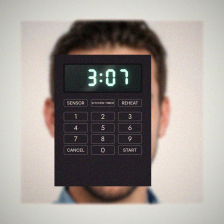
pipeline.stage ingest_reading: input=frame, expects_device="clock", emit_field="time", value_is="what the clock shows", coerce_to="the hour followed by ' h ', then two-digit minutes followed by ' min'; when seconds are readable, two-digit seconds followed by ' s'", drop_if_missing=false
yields 3 h 07 min
